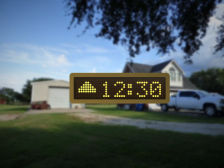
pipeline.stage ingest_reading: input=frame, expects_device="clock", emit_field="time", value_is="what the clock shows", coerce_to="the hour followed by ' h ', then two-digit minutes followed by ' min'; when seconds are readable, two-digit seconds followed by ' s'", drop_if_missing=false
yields 12 h 30 min
